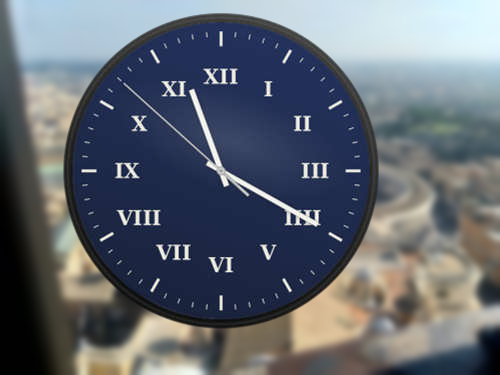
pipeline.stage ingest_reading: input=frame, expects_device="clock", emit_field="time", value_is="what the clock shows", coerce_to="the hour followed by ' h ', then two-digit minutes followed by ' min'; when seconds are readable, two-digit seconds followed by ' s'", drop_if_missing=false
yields 11 h 19 min 52 s
